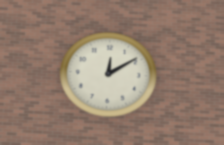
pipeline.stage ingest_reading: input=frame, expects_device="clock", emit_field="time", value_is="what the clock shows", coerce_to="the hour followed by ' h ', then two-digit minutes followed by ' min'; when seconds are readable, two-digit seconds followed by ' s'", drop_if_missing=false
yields 12 h 09 min
